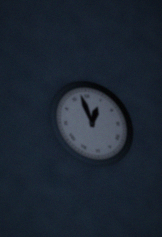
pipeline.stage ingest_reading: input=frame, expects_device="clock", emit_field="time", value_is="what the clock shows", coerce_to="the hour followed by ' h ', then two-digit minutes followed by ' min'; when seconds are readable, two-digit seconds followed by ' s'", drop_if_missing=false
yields 12 h 58 min
